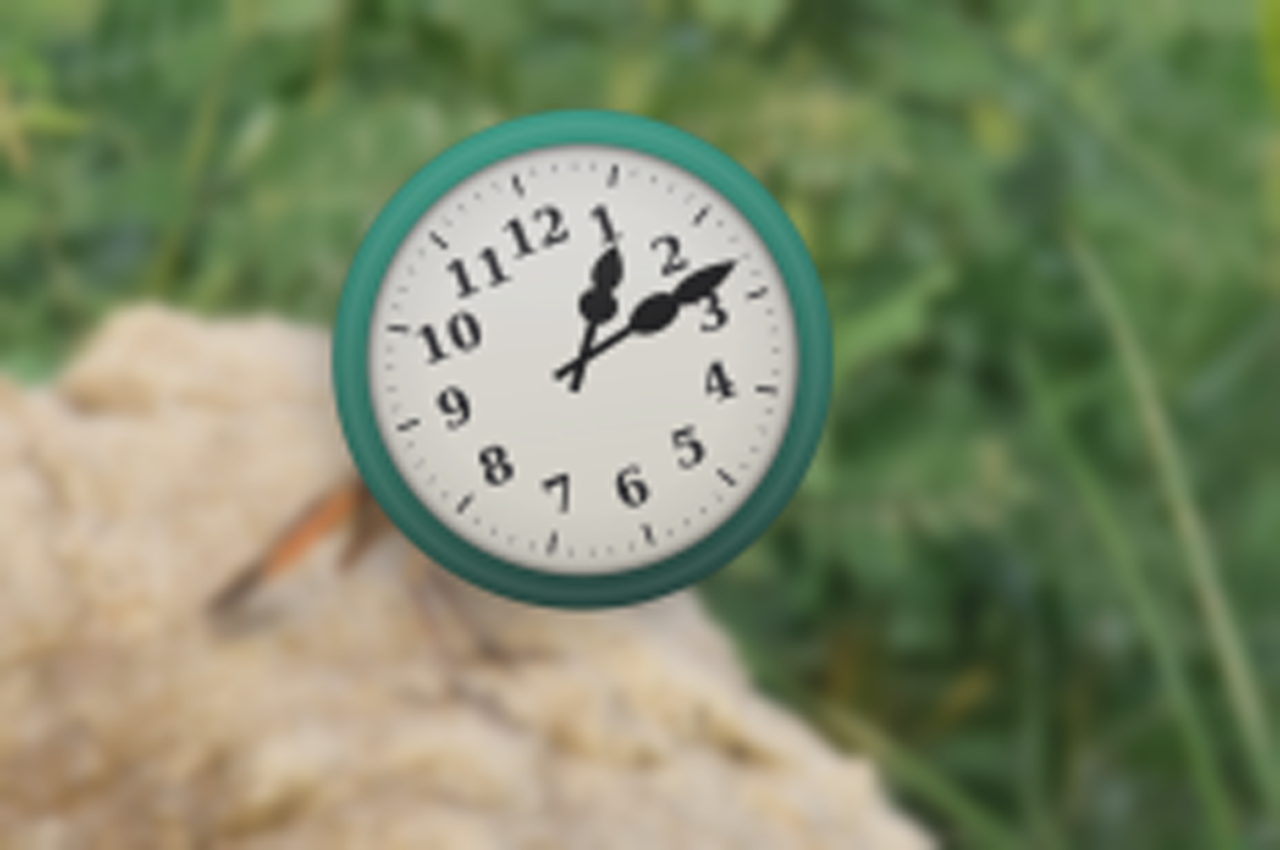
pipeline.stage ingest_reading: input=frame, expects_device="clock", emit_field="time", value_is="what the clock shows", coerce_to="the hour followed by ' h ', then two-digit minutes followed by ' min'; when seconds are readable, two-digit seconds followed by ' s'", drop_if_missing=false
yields 1 h 13 min
